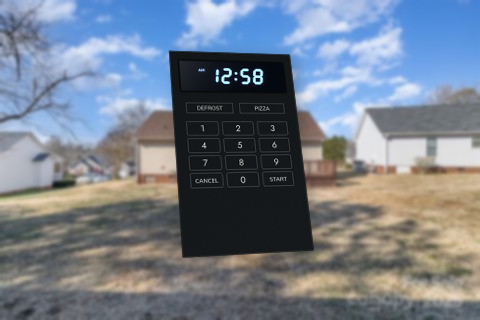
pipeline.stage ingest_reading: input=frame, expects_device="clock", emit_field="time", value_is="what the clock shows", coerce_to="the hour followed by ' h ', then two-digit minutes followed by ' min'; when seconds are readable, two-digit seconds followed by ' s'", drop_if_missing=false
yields 12 h 58 min
